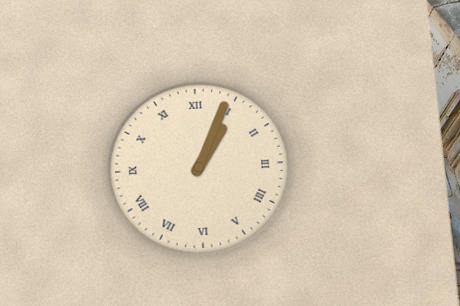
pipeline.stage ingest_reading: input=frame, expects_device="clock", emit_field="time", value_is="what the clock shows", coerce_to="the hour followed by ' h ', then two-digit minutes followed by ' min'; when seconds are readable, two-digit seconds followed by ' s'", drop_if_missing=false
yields 1 h 04 min
